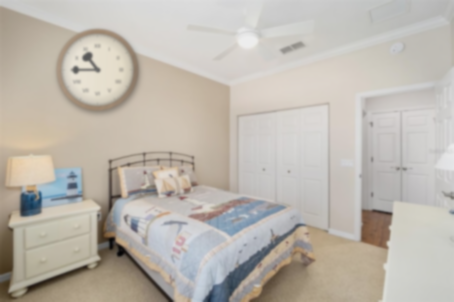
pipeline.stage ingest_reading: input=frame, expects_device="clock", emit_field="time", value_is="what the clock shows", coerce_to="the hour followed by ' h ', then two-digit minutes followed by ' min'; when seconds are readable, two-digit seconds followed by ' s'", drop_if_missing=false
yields 10 h 45 min
